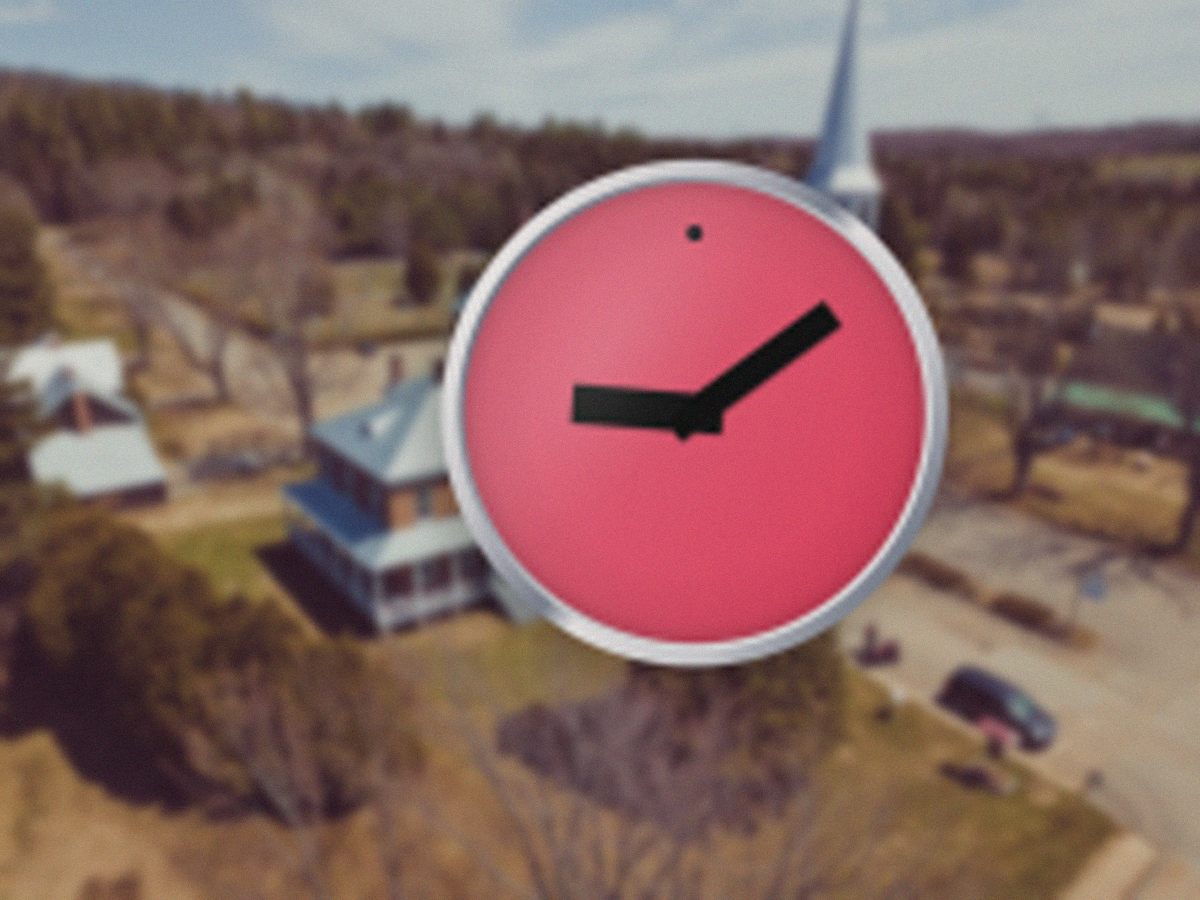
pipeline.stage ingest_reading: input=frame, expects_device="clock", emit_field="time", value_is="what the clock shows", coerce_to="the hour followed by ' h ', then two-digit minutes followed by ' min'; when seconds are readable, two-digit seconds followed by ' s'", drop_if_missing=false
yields 9 h 09 min
